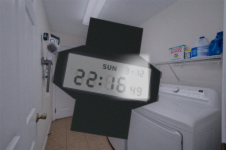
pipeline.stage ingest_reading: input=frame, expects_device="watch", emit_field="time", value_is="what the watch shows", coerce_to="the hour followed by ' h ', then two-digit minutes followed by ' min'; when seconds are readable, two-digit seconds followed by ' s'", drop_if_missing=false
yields 22 h 16 min 49 s
